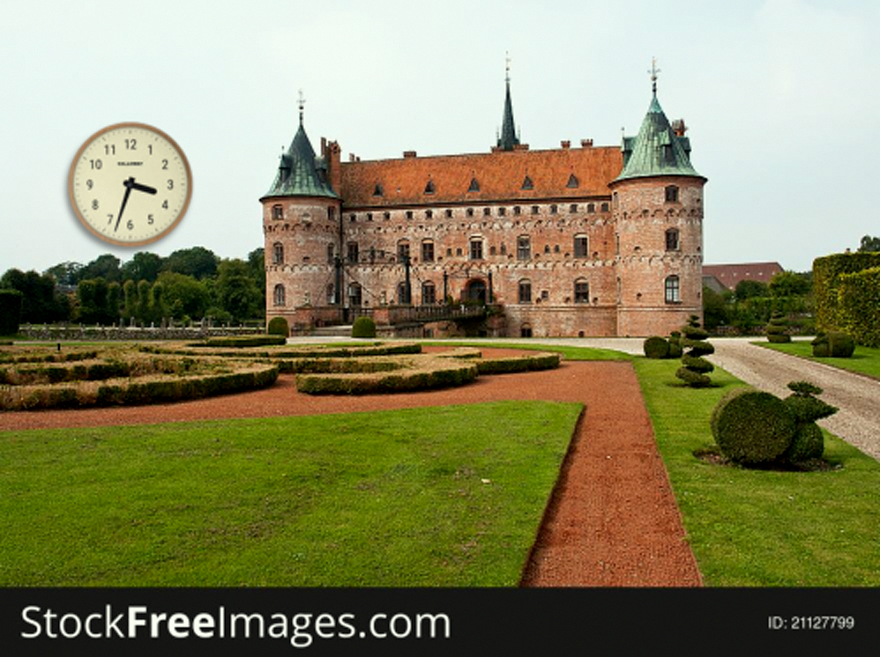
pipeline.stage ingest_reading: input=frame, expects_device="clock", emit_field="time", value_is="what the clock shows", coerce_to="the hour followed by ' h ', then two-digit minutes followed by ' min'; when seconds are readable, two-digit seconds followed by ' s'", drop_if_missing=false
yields 3 h 33 min
